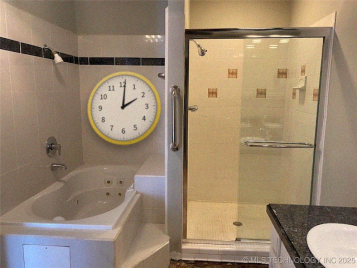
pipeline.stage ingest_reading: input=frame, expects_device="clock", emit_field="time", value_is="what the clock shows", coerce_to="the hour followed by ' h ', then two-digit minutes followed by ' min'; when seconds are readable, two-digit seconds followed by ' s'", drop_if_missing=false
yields 2 h 01 min
